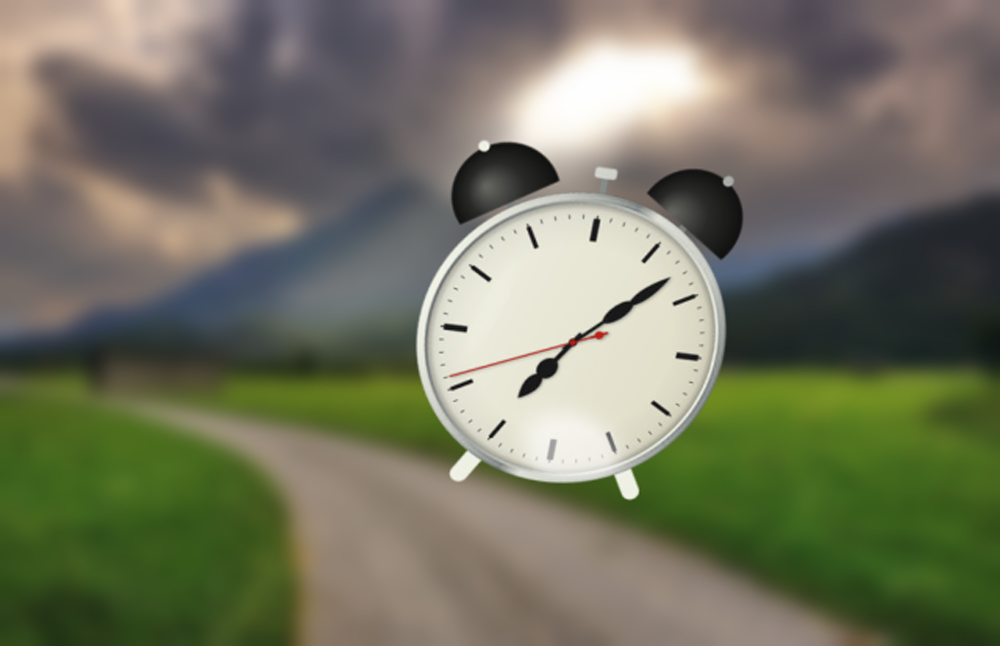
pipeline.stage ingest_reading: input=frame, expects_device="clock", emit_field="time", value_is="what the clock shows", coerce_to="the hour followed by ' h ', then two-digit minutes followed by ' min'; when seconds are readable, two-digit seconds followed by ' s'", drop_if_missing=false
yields 7 h 07 min 41 s
